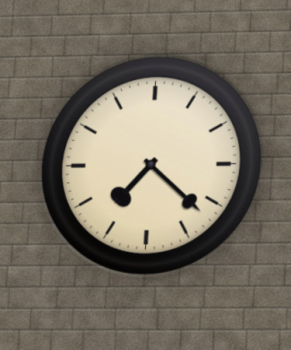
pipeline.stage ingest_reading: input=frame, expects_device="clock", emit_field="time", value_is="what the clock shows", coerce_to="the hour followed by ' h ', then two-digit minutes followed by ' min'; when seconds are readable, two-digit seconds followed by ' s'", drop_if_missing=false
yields 7 h 22 min
